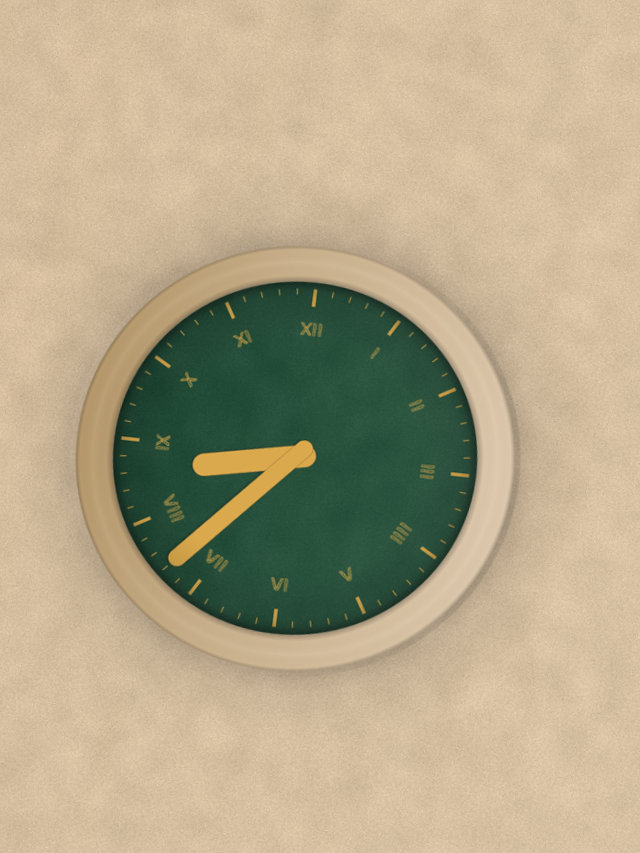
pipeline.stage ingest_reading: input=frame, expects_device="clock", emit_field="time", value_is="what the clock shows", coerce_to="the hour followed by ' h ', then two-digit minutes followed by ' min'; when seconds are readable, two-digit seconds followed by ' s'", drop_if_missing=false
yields 8 h 37 min
